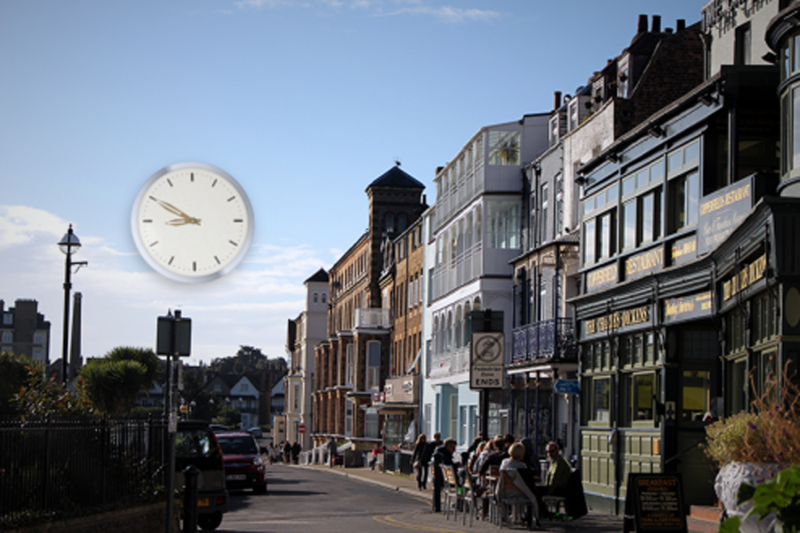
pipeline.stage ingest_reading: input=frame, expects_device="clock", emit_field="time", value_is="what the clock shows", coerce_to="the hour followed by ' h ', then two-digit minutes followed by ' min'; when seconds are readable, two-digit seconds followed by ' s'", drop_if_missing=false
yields 8 h 50 min
